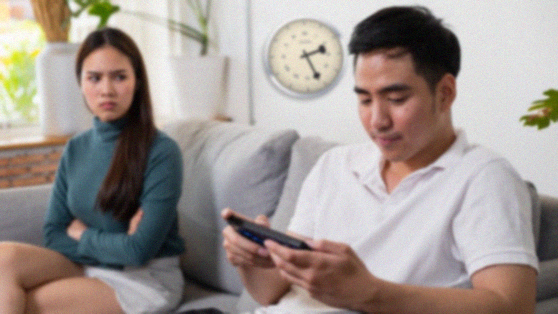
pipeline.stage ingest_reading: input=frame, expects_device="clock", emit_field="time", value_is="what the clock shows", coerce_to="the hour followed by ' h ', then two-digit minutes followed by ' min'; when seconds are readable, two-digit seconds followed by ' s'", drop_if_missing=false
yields 2 h 26 min
